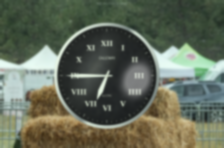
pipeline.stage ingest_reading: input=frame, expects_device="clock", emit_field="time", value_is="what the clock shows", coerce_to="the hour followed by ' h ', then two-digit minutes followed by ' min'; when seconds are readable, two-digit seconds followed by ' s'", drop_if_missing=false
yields 6 h 45 min
